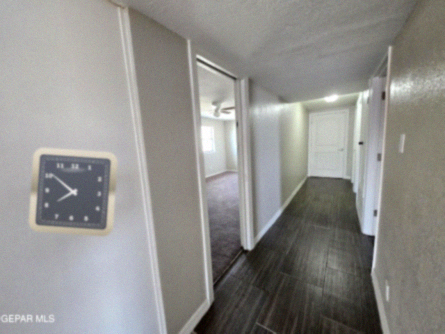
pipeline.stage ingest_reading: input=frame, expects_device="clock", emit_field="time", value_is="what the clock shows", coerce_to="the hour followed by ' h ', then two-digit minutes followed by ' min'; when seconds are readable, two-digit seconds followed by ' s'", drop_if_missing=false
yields 7 h 51 min
